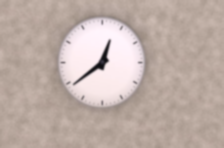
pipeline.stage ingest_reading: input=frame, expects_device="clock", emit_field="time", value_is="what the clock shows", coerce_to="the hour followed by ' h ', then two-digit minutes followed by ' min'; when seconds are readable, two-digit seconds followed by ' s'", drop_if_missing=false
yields 12 h 39 min
